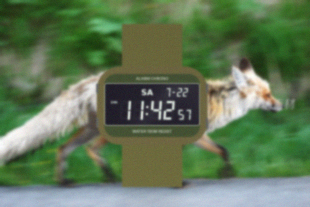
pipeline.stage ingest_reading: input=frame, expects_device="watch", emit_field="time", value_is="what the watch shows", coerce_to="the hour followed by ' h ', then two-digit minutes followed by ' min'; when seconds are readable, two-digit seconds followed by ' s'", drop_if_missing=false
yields 11 h 42 min
